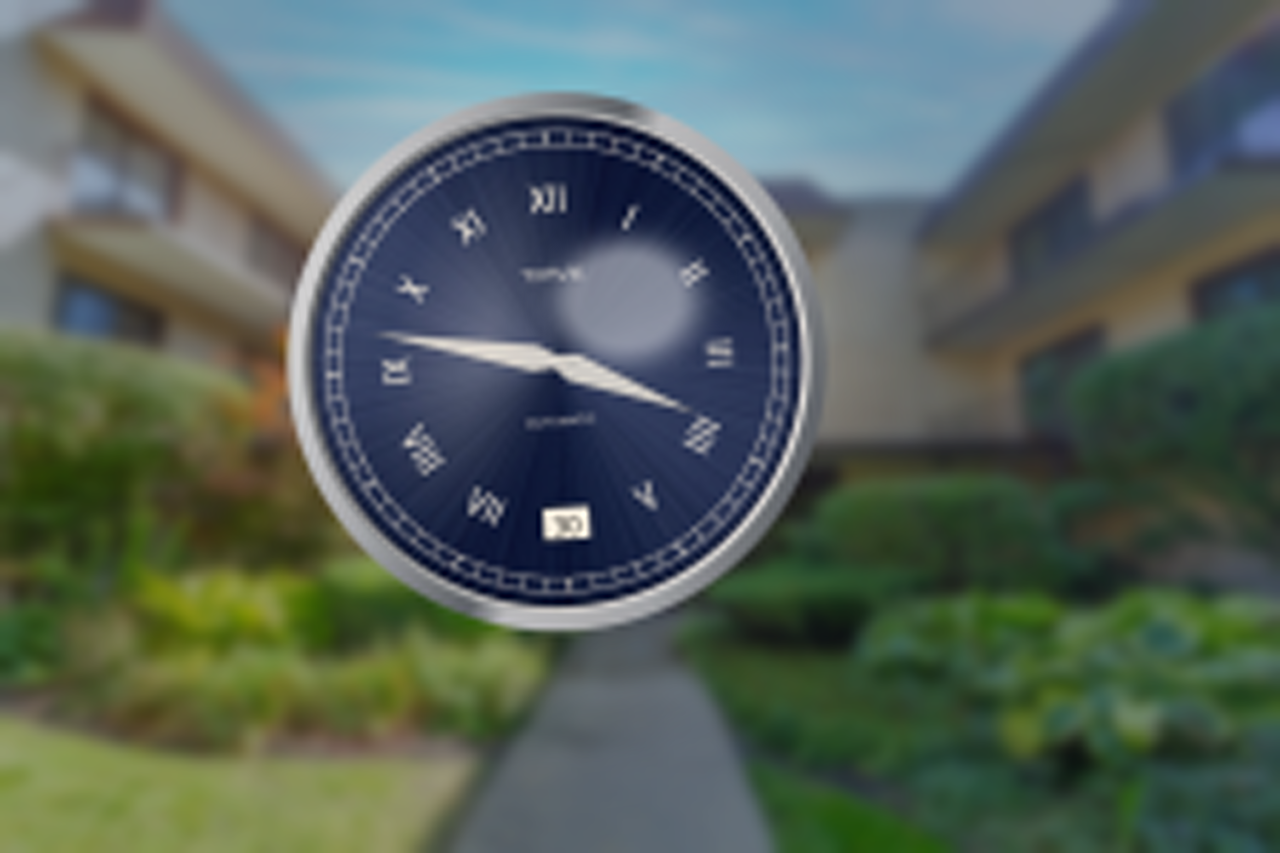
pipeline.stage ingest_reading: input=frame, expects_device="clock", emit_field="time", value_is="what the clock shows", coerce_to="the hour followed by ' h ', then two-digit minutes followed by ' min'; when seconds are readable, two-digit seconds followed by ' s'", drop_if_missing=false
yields 3 h 47 min
